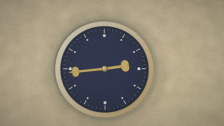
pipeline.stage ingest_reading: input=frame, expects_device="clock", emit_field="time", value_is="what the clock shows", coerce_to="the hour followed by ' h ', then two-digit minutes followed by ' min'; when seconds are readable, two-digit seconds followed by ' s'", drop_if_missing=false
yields 2 h 44 min
